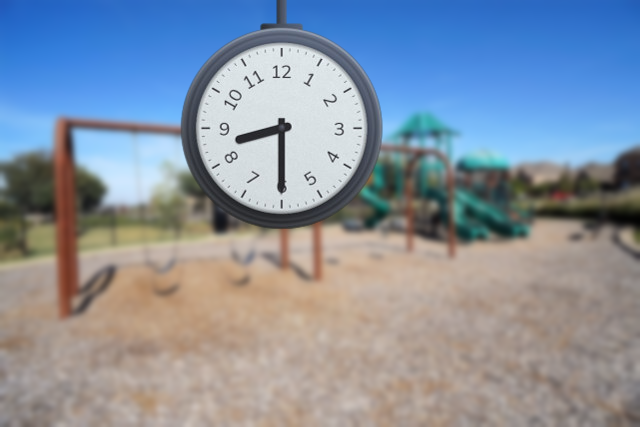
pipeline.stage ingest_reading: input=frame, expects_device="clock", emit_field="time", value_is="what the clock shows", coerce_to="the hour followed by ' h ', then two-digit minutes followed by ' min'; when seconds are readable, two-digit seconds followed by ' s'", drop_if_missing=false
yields 8 h 30 min
